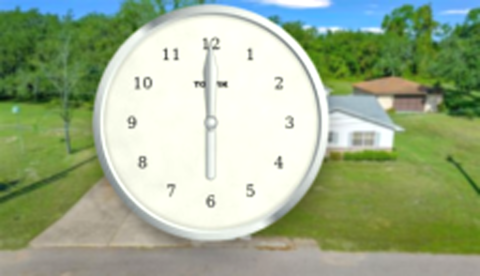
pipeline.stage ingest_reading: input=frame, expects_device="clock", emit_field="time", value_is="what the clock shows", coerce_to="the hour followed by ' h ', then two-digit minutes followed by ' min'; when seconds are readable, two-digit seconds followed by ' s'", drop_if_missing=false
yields 6 h 00 min
